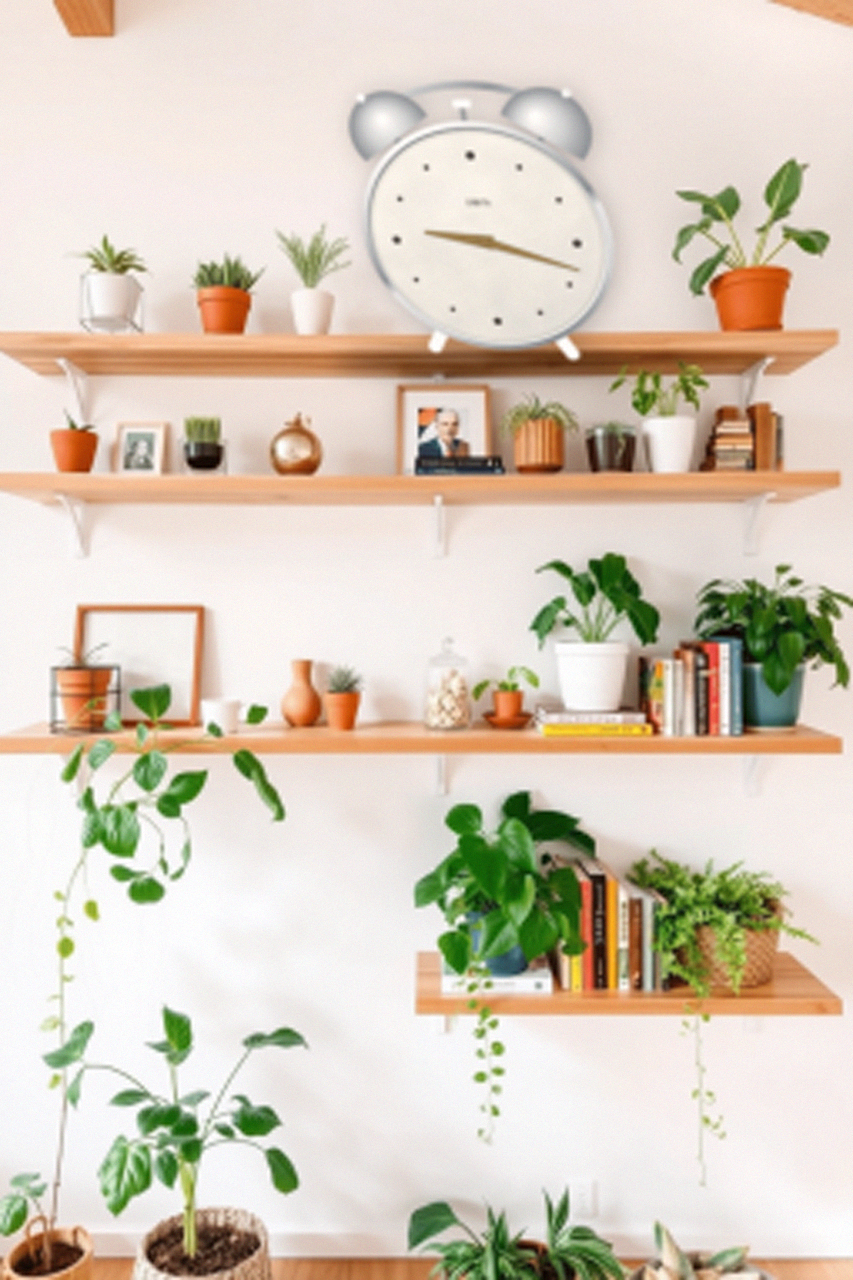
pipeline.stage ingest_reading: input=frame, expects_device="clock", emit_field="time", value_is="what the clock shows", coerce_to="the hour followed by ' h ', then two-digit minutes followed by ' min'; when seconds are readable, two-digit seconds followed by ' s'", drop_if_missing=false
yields 9 h 18 min
